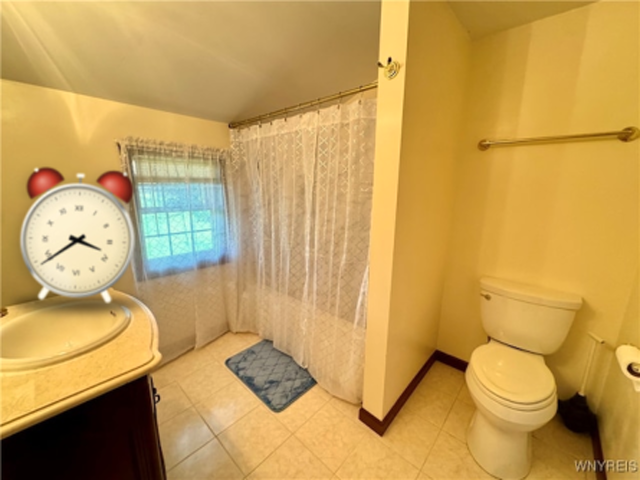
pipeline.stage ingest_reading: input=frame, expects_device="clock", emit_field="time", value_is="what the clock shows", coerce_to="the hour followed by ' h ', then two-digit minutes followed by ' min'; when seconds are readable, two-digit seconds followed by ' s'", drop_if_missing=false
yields 3 h 39 min
